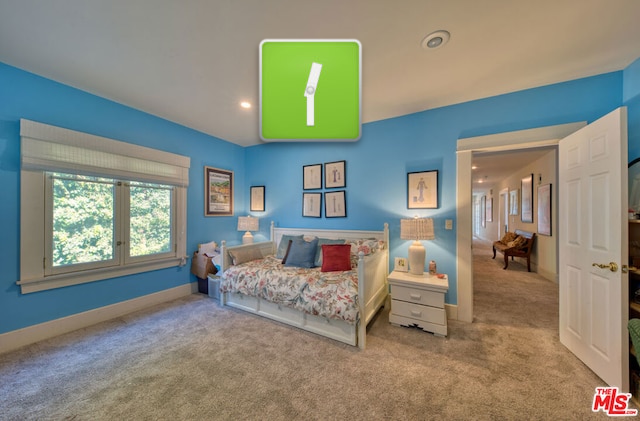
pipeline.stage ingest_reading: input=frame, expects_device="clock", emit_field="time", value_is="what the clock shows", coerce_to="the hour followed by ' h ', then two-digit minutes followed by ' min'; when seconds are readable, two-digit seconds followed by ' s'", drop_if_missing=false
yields 12 h 30 min
